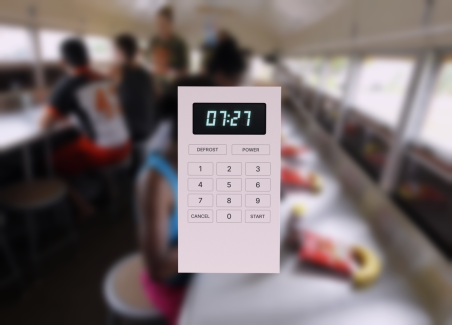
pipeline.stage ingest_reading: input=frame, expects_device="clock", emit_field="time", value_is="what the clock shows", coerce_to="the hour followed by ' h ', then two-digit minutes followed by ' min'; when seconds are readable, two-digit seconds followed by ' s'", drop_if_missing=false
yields 7 h 27 min
